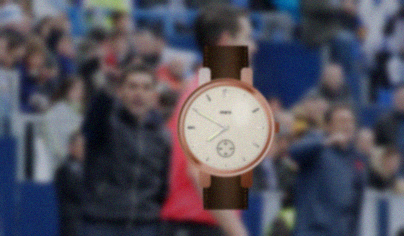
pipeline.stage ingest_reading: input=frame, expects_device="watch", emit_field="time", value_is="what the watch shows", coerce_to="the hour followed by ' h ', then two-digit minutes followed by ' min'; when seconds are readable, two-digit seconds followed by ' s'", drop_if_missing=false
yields 7 h 50 min
